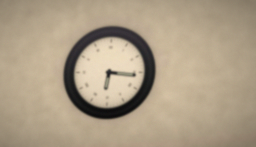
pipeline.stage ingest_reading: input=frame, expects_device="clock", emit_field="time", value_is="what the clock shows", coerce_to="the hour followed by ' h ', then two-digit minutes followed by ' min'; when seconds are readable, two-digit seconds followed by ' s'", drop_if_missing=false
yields 6 h 16 min
